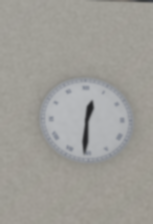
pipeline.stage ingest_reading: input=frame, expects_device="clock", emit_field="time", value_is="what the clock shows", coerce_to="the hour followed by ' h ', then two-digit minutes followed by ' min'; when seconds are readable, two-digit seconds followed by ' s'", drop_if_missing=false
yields 12 h 31 min
